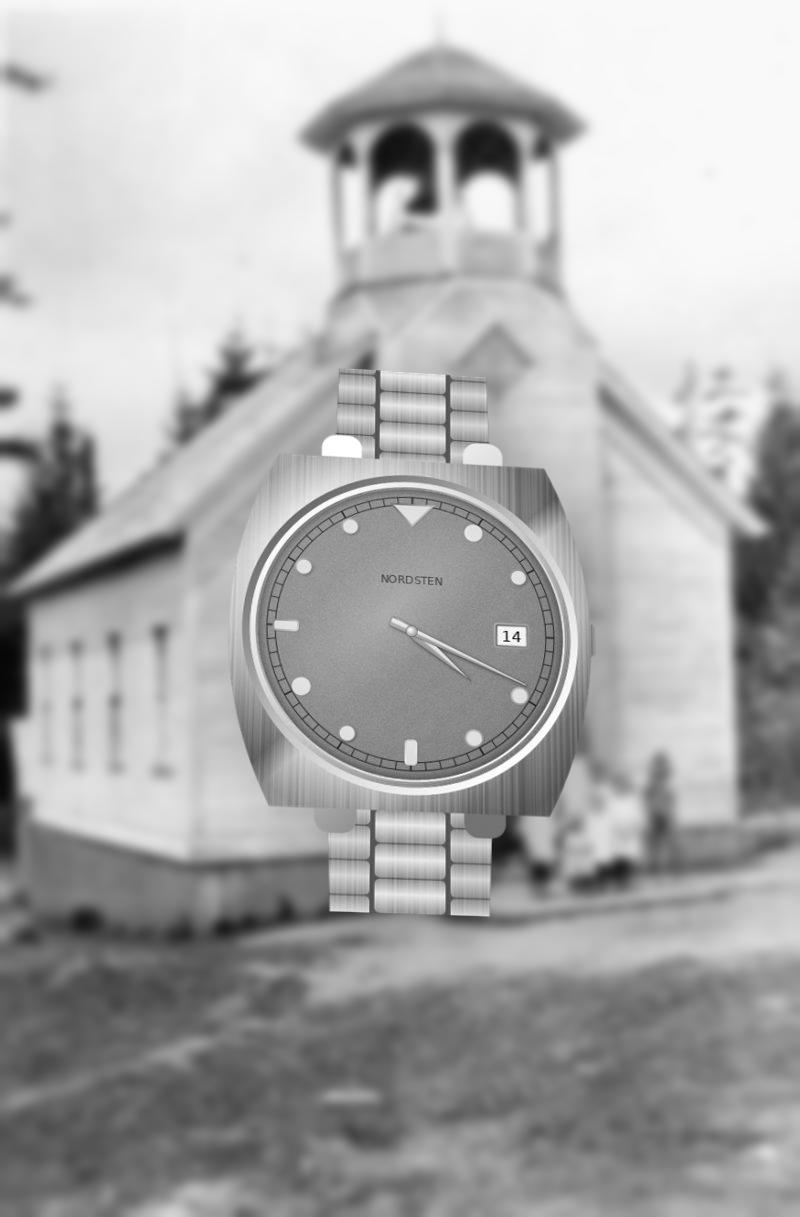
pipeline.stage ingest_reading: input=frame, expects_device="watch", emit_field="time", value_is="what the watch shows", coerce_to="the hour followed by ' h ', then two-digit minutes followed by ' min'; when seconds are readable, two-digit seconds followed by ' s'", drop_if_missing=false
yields 4 h 19 min
